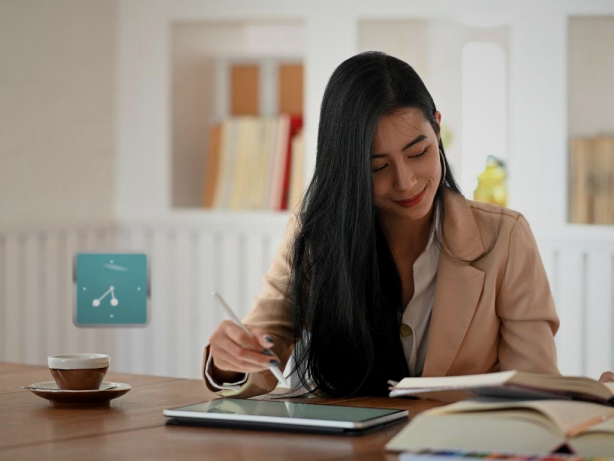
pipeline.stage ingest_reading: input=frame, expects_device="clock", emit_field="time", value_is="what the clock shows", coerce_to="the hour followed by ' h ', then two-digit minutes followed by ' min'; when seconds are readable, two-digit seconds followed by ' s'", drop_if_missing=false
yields 5 h 38 min
